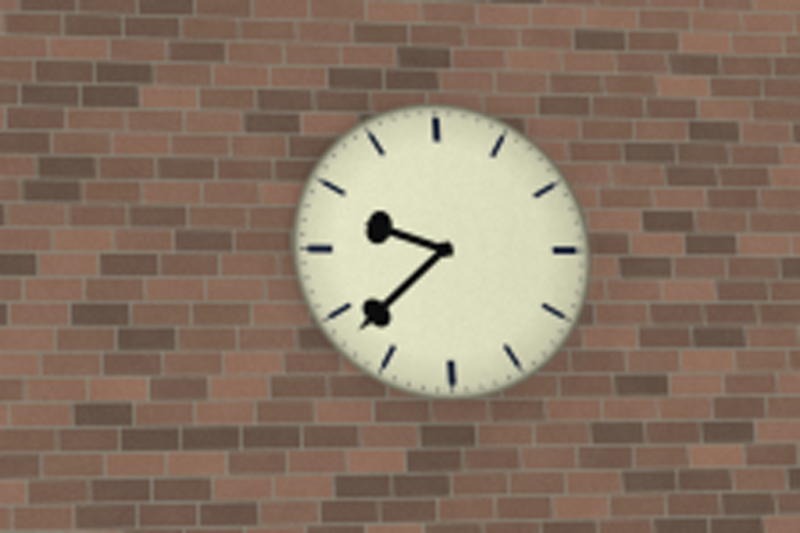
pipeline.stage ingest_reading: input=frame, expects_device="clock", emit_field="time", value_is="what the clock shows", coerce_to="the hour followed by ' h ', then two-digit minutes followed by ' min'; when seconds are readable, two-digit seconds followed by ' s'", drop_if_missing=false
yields 9 h 38 min
